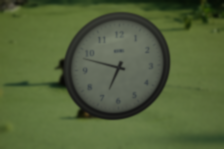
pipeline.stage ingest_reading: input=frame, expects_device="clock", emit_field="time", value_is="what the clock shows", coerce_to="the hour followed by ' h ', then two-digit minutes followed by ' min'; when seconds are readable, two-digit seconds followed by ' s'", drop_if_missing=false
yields 6 h 48 min
